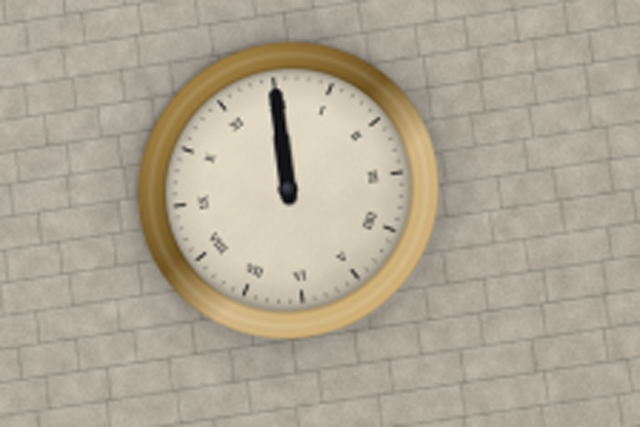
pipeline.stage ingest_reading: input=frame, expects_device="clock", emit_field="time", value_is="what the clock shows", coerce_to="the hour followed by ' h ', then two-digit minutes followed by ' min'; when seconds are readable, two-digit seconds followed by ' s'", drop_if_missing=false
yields 12 h 00 min
